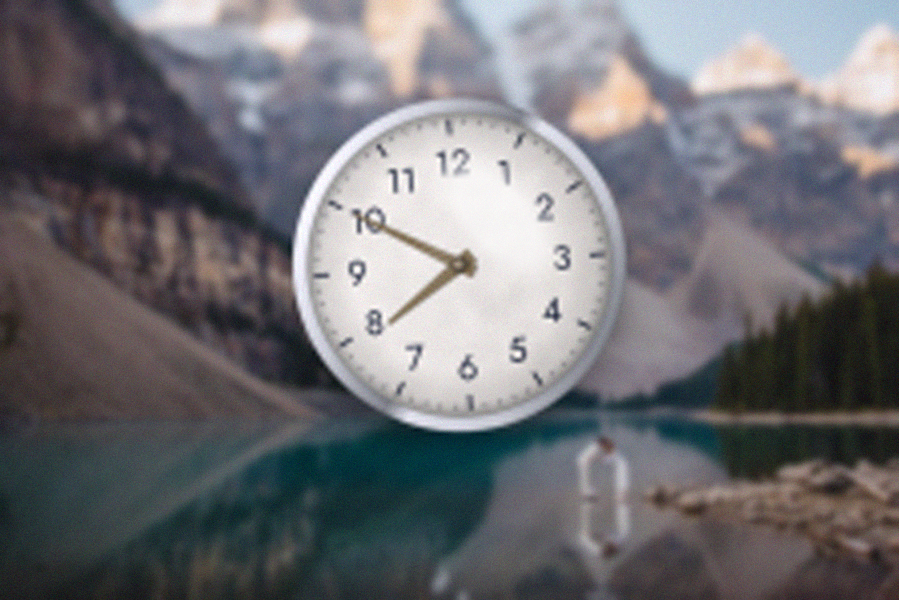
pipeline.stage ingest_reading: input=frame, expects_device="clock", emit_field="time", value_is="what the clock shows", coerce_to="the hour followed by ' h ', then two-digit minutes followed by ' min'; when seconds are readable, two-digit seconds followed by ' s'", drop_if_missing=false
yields 7 h 50 min
